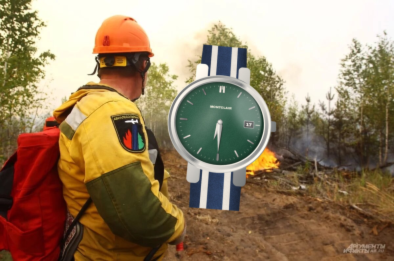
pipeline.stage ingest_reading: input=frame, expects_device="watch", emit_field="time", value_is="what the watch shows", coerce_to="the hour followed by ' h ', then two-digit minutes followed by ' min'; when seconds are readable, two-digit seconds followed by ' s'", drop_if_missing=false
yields 6 h 30 min
